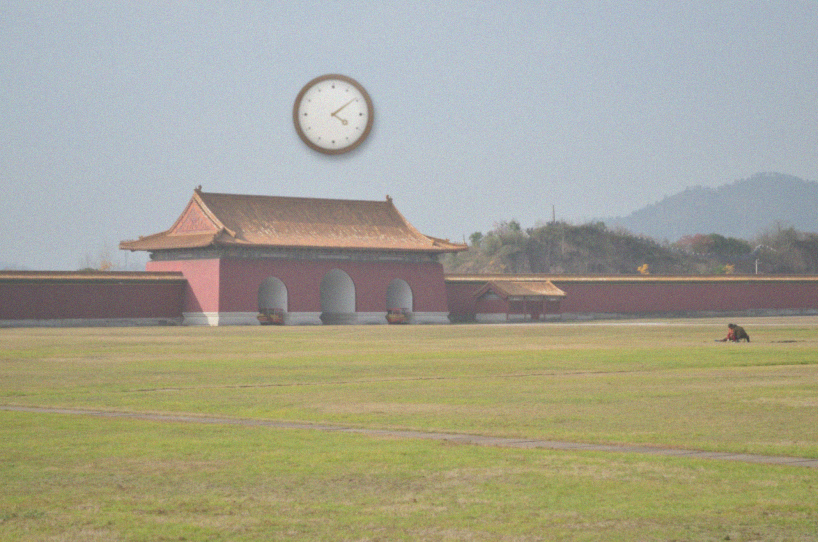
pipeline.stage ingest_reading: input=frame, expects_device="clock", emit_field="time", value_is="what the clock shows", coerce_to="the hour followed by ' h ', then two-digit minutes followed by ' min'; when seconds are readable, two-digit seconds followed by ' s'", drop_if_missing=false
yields 4 h 09 min
